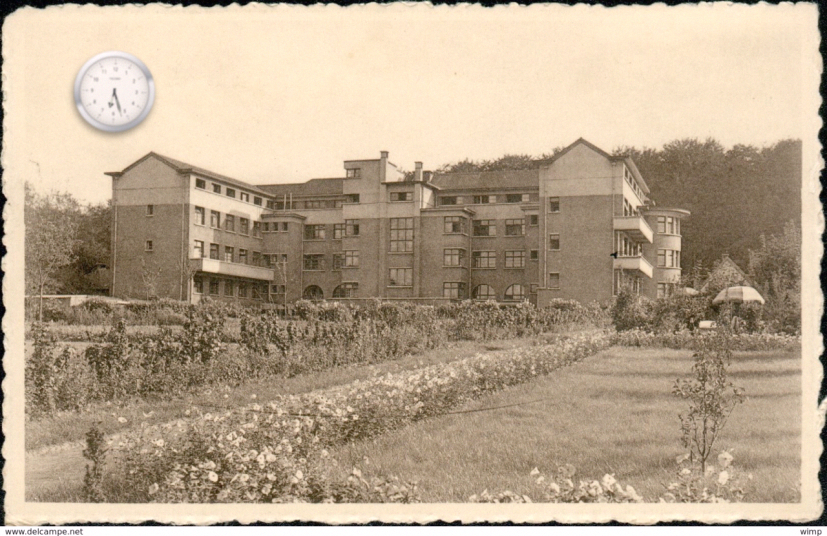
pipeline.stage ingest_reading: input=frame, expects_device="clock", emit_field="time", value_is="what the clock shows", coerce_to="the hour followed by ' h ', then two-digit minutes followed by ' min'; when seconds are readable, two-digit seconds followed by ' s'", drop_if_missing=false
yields 6 h 27 min
